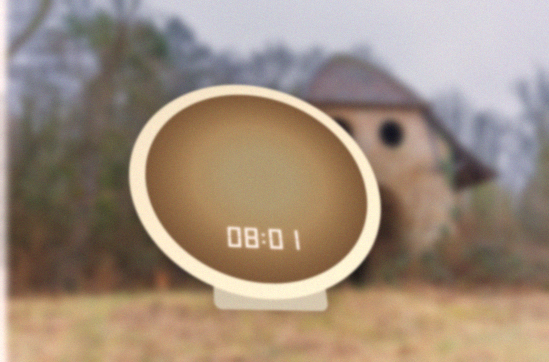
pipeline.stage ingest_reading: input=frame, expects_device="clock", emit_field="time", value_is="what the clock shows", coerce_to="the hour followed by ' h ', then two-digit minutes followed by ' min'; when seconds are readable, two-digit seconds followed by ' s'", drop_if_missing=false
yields 8 h 01 min
